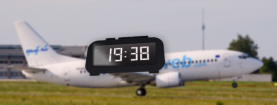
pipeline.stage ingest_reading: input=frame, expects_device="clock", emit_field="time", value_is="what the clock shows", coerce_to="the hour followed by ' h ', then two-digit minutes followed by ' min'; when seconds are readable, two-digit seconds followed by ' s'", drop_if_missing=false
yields 19 h 38 min
